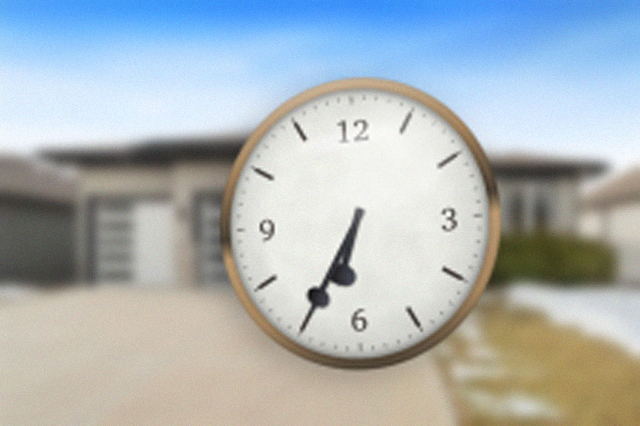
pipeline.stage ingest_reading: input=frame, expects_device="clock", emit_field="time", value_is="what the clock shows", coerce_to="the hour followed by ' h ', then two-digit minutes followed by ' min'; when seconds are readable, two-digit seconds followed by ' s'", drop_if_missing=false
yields 6 h 35 min
